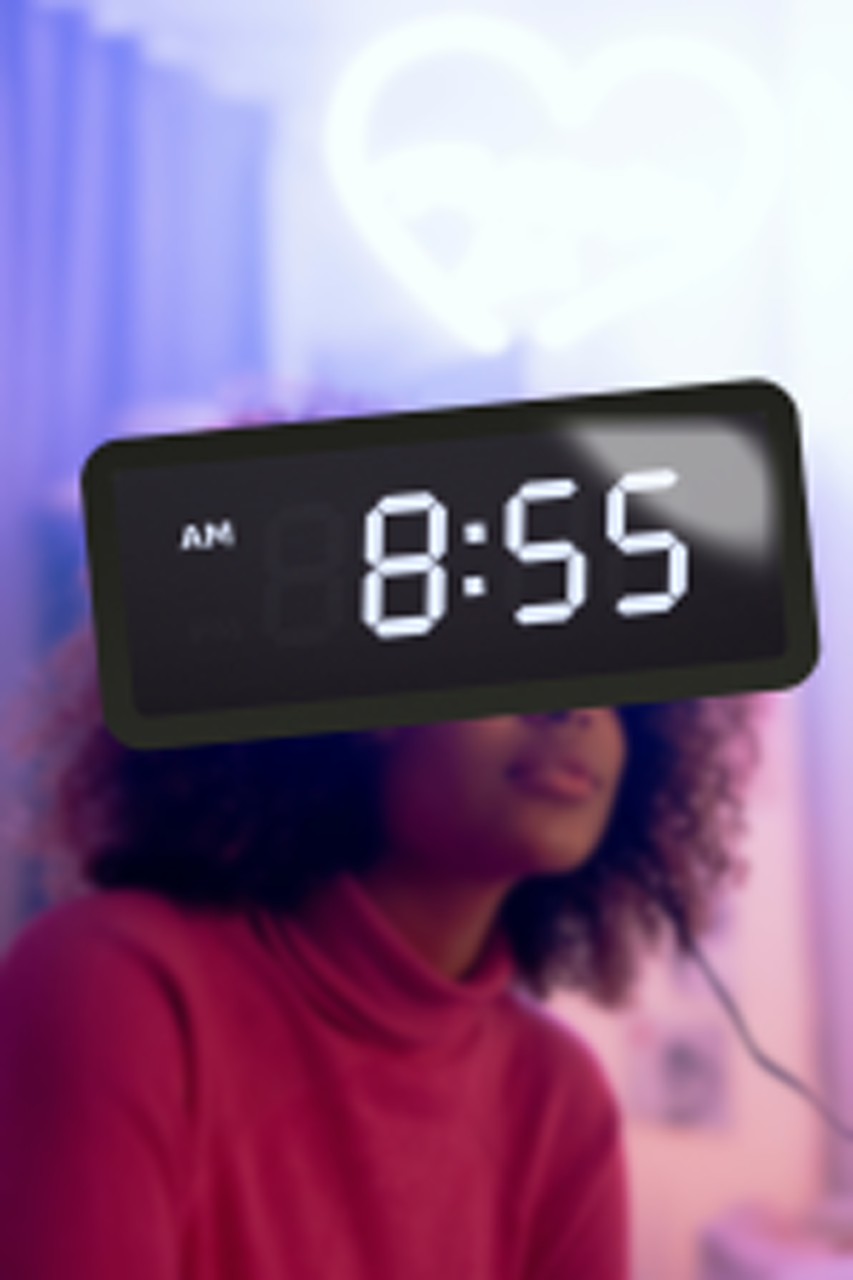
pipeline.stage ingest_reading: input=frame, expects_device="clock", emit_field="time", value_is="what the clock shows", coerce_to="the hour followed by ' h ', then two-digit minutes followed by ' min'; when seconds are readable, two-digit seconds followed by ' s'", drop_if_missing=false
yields 8 h 55 min
